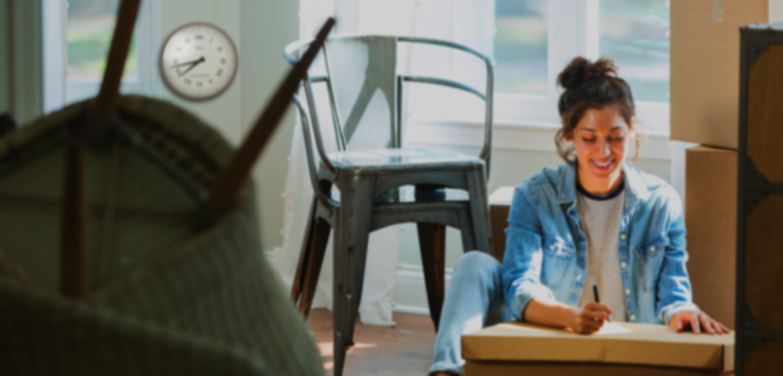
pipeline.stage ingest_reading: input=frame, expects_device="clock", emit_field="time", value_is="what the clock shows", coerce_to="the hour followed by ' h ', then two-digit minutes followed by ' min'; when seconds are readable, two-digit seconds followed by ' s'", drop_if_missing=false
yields 7 h 43 min
